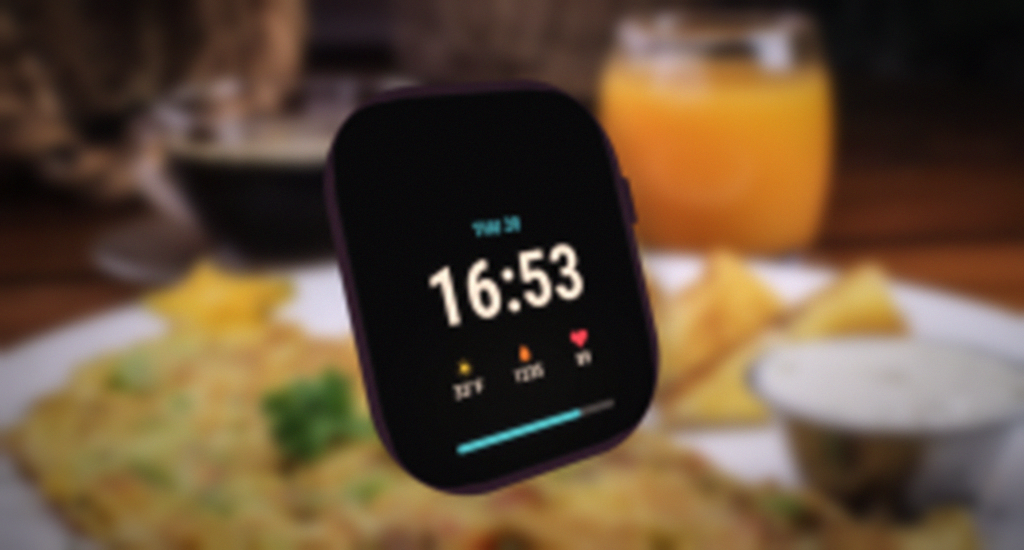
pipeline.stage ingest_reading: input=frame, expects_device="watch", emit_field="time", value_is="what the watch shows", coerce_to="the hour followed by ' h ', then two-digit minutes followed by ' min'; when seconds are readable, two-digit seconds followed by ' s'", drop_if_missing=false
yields 16 h 53 min
